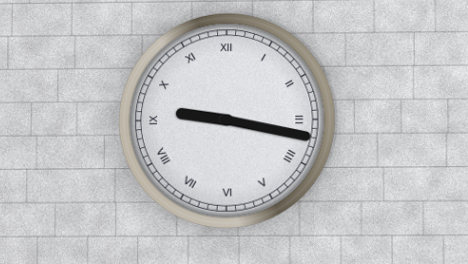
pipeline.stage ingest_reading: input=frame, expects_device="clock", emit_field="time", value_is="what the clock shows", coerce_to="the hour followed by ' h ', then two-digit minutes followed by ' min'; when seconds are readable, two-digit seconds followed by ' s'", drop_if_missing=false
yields 9 h 17 min
